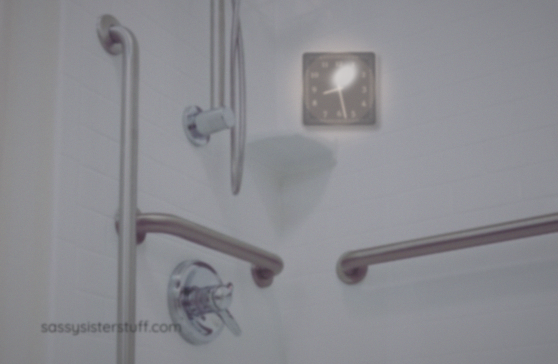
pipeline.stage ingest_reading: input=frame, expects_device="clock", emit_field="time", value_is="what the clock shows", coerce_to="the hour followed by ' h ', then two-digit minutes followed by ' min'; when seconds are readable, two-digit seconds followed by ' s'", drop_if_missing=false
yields 8 h 28 min
